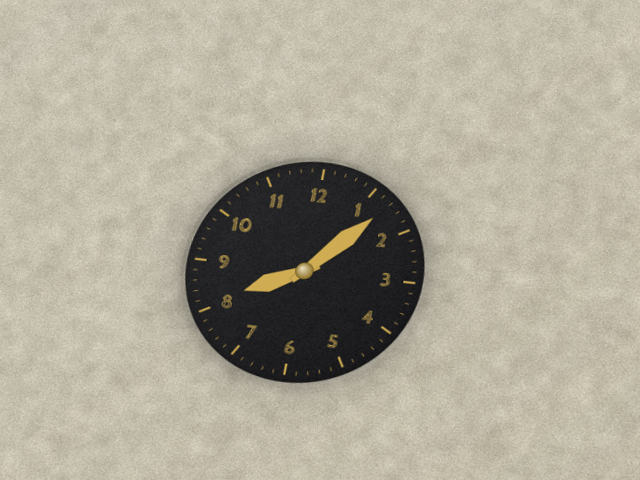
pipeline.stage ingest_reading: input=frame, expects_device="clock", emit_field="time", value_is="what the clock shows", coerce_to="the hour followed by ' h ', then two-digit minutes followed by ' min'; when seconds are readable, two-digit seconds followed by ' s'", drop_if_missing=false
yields 8 h 07 min
